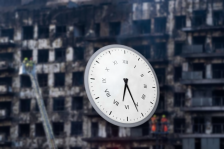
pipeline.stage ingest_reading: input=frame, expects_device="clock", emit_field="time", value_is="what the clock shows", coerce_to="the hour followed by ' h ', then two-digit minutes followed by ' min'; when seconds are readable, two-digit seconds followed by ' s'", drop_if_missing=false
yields 6 h 26 min
